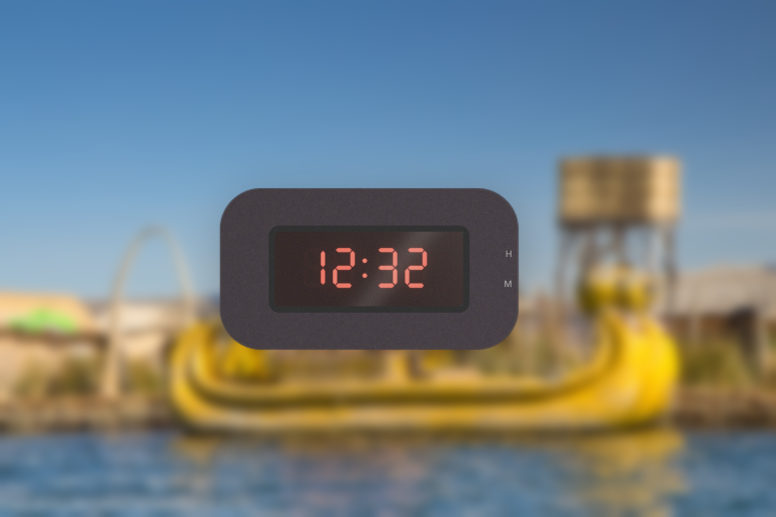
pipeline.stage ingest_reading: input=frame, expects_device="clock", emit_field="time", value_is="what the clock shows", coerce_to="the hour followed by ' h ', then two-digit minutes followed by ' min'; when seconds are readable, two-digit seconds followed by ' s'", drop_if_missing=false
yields 12 h 32 min
